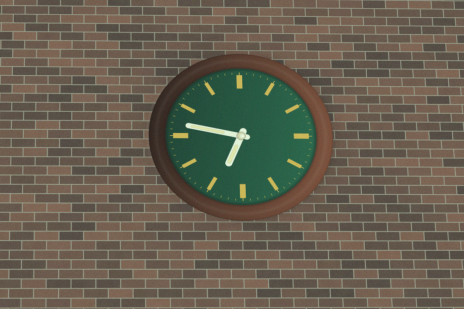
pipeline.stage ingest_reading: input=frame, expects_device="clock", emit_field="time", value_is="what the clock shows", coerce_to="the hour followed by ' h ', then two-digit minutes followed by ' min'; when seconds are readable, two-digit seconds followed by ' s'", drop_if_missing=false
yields 6 h 47 min
